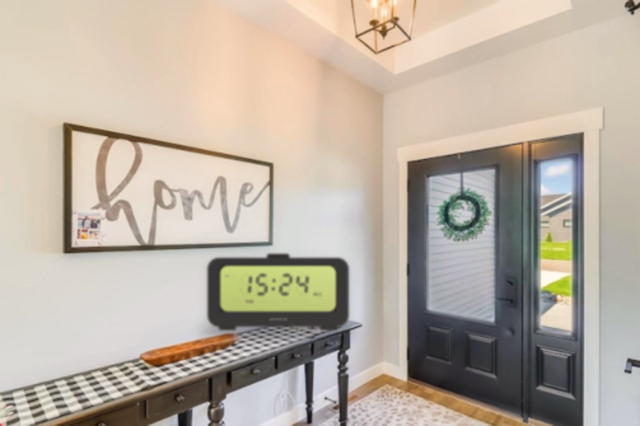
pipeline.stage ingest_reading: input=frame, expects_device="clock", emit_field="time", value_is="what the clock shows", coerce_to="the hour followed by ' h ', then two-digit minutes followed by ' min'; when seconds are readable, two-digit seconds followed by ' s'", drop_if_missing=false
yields 15 h 24 min
